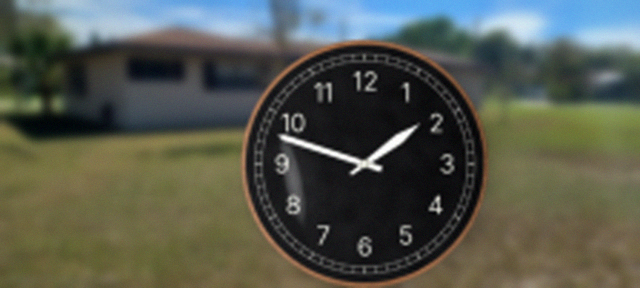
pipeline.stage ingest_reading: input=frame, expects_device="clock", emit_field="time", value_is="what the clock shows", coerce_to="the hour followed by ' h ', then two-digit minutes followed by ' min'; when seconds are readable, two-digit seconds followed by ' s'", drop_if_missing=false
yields 1 h 48 min
